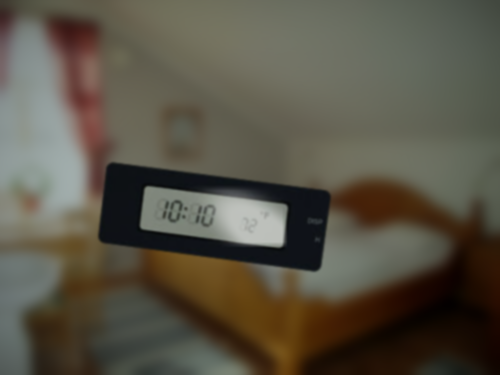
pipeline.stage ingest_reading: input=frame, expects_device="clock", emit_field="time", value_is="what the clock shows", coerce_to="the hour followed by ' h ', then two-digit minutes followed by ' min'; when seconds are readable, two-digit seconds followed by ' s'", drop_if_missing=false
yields 10 h 10 min
